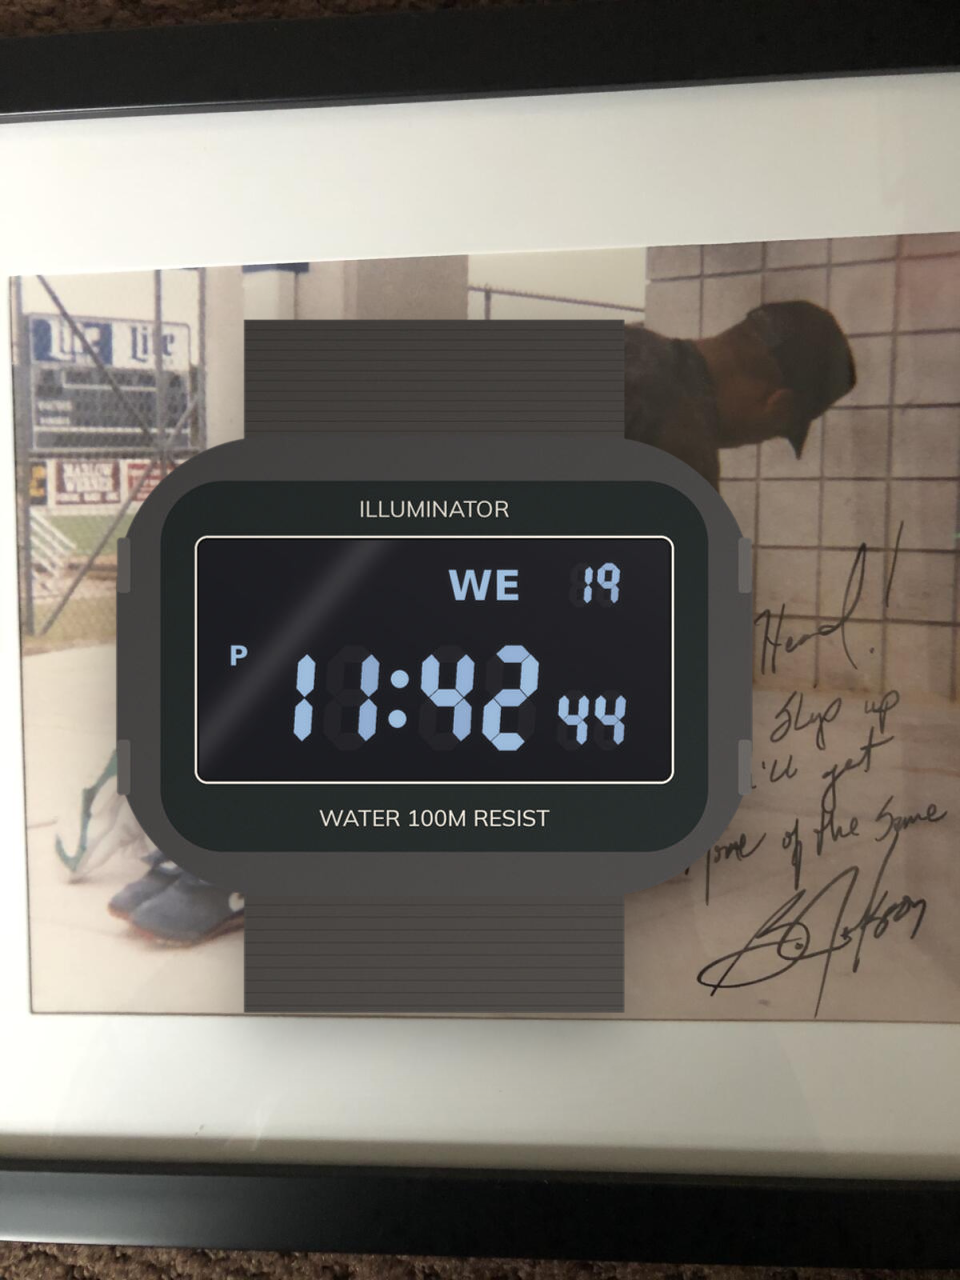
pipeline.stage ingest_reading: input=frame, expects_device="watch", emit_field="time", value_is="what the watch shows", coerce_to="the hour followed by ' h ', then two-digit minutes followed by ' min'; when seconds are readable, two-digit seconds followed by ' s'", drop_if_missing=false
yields 11 h 42 min 44 s
